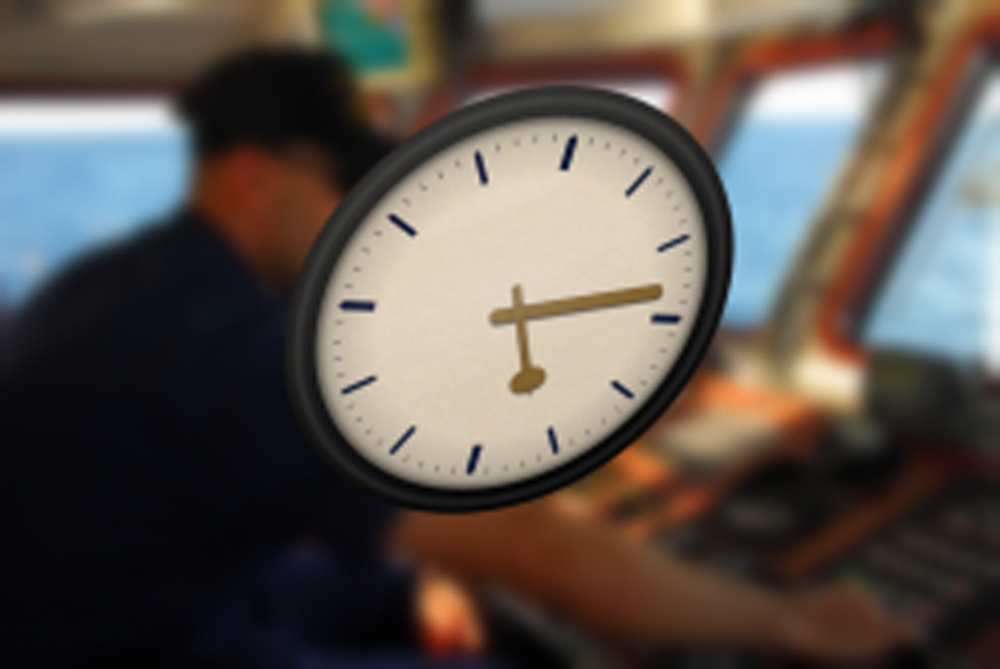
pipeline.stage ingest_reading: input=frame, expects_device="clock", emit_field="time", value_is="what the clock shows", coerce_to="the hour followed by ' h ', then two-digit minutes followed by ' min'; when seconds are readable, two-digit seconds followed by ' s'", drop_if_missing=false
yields 5 h 13 min
